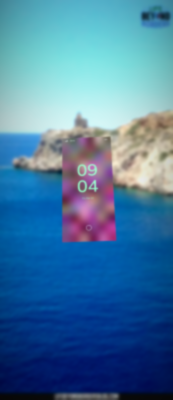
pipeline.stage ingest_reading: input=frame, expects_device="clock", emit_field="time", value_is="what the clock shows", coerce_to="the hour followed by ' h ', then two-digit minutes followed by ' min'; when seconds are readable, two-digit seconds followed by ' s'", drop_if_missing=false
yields 9 h 04 min
